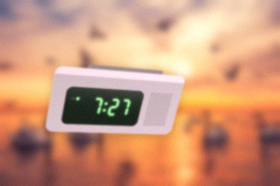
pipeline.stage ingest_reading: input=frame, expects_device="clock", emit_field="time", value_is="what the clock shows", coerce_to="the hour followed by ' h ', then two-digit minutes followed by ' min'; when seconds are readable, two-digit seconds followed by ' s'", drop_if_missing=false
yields 7 h 27 min
